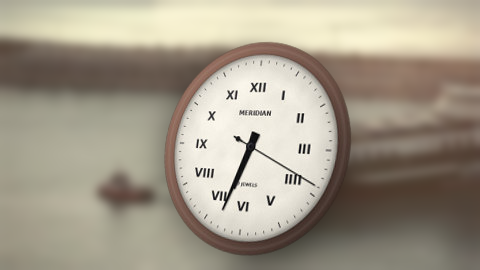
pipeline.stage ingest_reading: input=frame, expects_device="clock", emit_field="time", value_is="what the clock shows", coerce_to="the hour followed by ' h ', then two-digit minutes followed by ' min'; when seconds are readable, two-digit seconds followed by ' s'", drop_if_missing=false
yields 6 h 33 min 19 s
